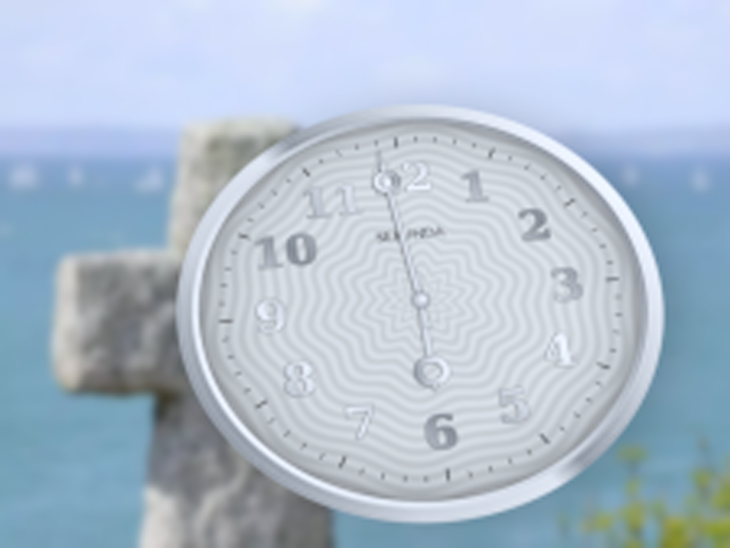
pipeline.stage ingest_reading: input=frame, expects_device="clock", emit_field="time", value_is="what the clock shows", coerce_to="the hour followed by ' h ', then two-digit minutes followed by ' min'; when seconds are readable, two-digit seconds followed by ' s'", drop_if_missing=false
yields 5 h 59 min
